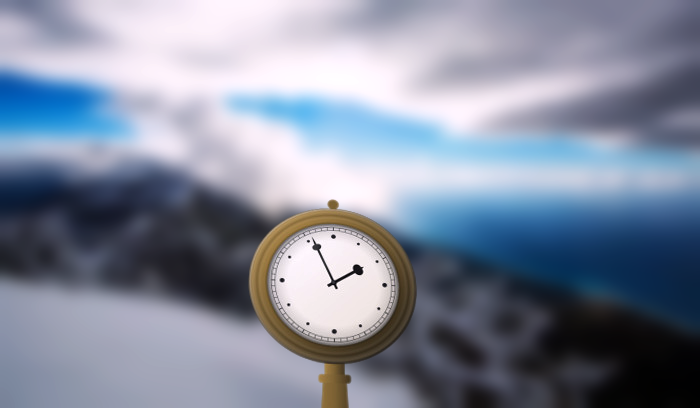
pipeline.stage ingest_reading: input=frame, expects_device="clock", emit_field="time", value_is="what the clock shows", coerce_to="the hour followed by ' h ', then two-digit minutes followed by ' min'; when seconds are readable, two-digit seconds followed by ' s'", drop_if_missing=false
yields 1 h 56 min
